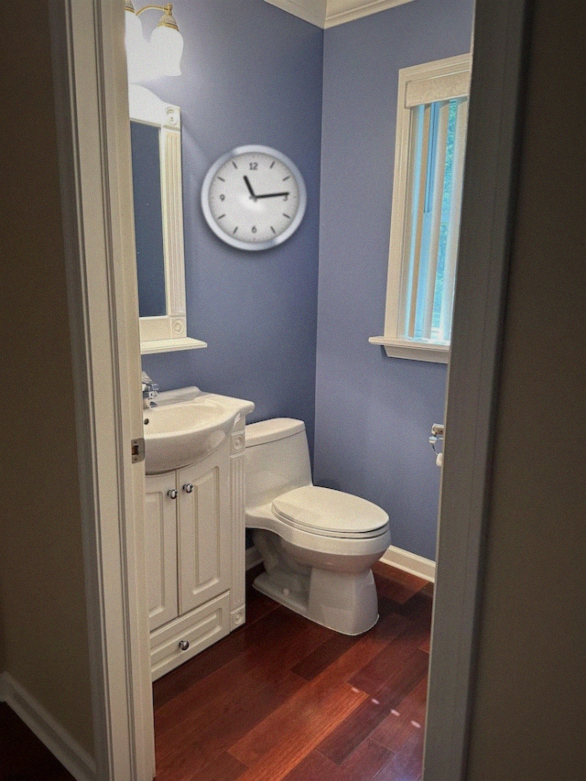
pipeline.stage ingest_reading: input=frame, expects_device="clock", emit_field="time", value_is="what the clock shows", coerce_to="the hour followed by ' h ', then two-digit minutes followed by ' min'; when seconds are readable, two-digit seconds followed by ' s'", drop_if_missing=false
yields 11 h 14 min
